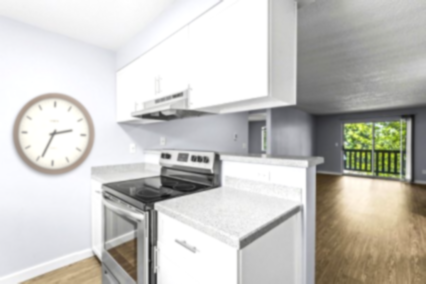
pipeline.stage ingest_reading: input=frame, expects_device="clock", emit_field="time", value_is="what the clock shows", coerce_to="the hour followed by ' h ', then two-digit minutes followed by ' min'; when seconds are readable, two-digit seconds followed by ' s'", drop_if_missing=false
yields 2 h 34 min
